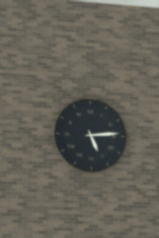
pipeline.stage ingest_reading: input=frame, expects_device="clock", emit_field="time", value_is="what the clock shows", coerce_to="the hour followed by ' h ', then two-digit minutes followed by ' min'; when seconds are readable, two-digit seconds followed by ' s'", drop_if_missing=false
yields 5 h 14 min
